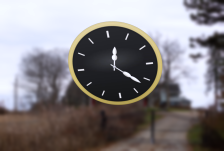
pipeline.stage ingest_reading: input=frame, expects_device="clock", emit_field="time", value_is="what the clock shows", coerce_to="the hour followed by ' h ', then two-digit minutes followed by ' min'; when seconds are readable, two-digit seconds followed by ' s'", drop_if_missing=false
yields 12 h 22 min
